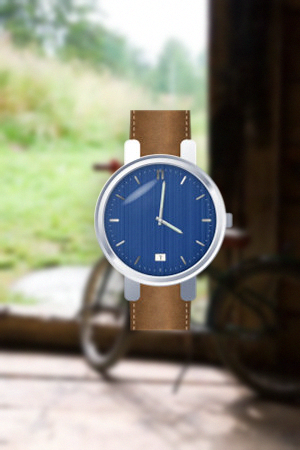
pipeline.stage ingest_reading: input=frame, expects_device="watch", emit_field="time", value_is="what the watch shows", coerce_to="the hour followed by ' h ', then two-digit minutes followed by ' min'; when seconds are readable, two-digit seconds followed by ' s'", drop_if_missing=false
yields 4 h 01 min
